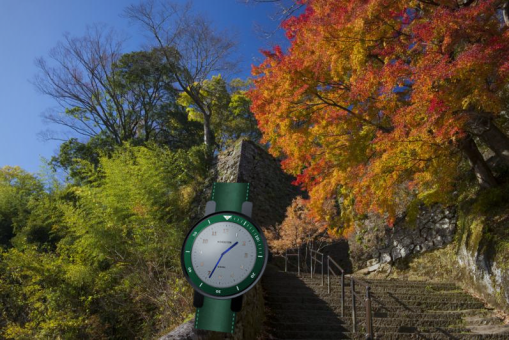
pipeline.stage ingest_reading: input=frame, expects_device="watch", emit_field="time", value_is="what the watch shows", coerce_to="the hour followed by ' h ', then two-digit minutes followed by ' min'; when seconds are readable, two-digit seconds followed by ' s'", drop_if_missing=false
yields 1 h 34 min
